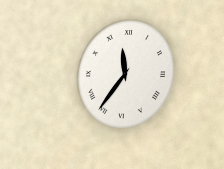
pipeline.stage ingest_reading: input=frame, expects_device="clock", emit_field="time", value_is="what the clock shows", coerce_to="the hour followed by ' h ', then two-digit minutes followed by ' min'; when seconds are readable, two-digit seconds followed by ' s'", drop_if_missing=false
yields 11 h 36 min
